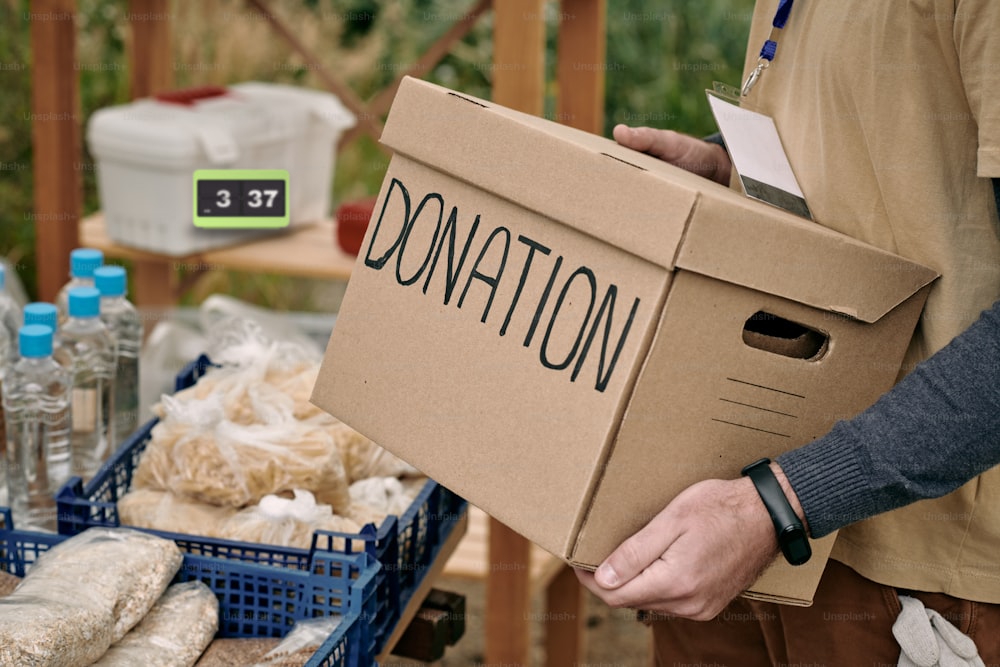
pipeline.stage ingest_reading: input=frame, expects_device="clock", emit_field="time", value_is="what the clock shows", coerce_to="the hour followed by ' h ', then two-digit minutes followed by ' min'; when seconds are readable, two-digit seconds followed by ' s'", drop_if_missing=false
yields 3 h 37 min
